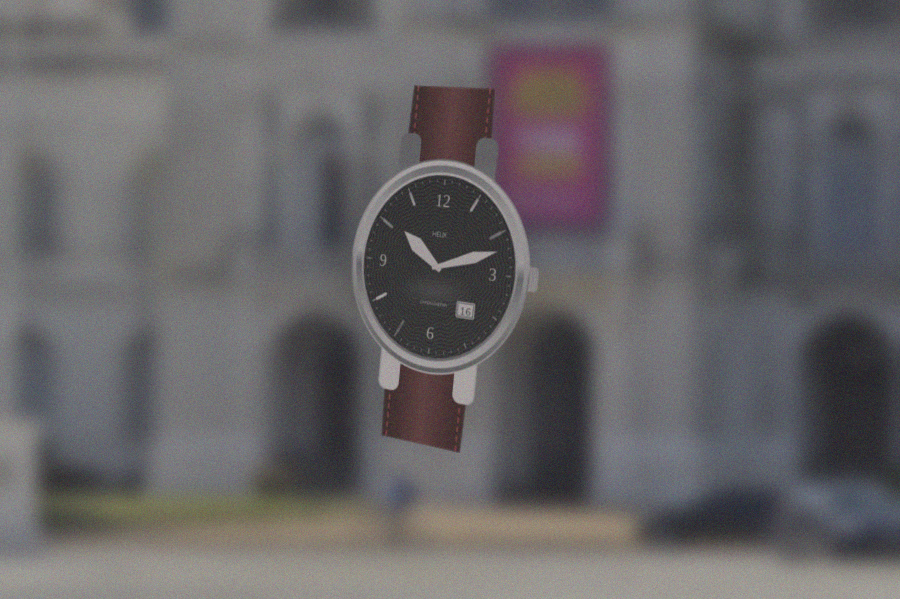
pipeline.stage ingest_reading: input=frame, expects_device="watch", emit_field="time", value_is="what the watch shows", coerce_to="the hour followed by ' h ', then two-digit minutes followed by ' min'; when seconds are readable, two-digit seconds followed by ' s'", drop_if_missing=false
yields 10 h 12 min
